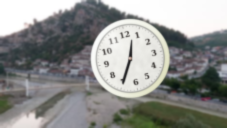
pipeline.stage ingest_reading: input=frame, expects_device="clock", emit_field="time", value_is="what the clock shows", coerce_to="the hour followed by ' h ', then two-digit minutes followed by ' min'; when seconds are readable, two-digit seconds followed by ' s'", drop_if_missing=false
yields 12 h 35 min
